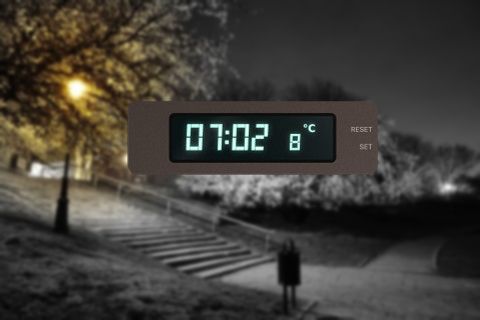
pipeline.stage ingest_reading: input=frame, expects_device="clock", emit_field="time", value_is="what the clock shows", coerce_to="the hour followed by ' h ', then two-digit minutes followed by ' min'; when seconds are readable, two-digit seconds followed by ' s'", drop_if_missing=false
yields 7 h 02 min
